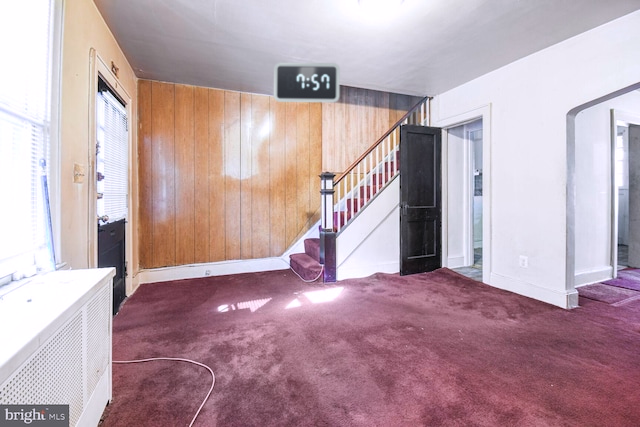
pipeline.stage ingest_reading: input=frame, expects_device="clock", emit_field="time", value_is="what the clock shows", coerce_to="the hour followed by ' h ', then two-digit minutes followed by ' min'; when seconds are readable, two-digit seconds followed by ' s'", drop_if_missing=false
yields 7 h 57 min
